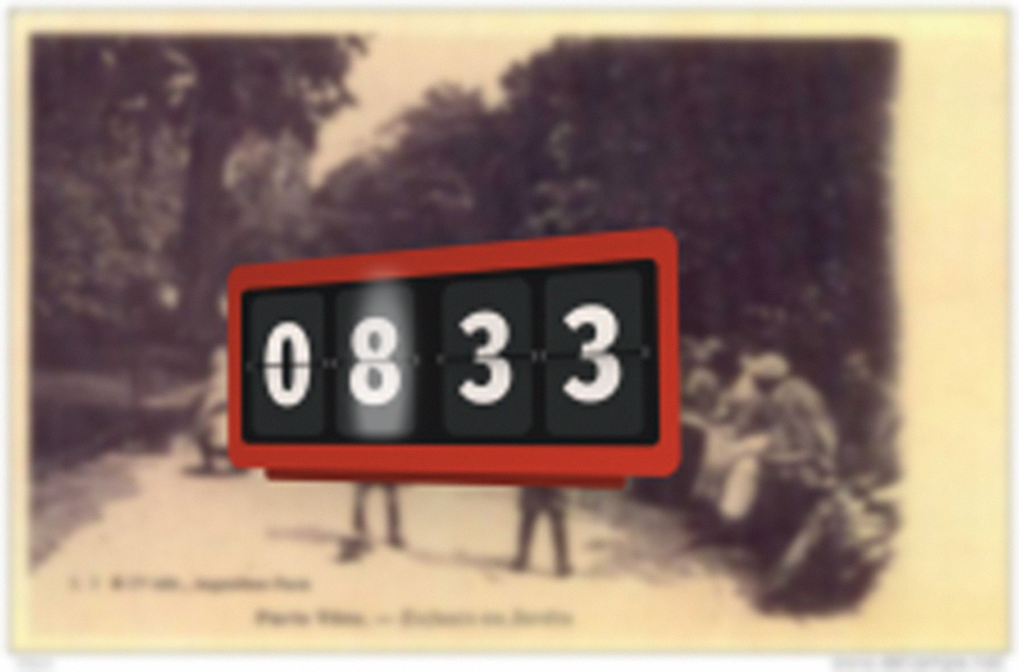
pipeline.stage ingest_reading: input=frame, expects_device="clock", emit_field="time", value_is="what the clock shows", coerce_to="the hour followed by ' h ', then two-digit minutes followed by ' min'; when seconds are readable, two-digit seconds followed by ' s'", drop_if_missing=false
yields 8 h 33 min
